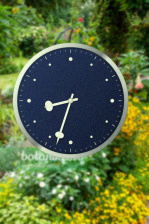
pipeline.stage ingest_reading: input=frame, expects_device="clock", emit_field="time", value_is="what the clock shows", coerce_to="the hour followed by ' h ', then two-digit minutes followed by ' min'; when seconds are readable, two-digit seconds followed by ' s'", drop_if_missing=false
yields 8 h 33 min
